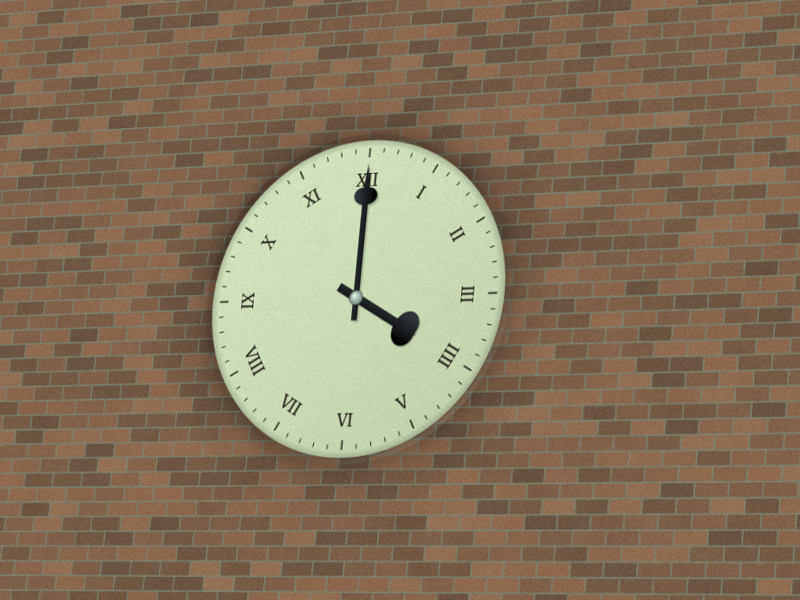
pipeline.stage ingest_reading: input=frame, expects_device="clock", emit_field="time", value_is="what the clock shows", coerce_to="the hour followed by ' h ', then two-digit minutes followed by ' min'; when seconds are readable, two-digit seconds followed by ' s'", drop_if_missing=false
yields 4 h 00 min
